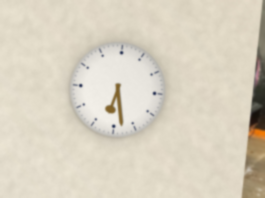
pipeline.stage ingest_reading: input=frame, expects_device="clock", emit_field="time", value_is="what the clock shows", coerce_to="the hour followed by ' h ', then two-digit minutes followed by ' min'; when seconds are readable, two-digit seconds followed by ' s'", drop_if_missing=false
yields 6 h 28 min
